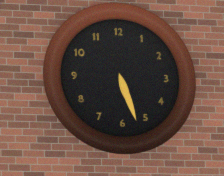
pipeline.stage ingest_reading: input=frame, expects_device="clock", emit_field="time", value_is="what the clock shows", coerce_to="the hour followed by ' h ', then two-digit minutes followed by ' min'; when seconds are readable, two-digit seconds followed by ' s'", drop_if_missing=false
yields 5 h 27 min
